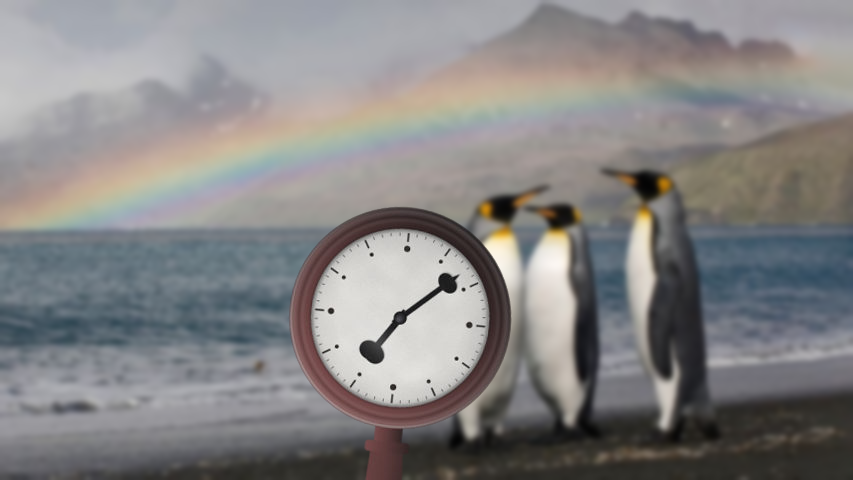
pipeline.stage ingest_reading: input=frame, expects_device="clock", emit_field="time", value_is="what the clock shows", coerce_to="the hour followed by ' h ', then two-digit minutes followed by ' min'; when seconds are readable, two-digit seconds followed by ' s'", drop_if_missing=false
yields 7 h 08 min
